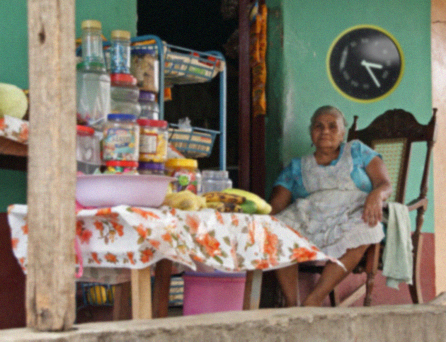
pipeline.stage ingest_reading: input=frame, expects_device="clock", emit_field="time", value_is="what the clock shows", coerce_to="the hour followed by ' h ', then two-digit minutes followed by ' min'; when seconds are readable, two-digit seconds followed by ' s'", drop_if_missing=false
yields 3 h 25 min
